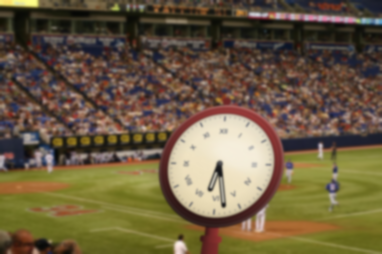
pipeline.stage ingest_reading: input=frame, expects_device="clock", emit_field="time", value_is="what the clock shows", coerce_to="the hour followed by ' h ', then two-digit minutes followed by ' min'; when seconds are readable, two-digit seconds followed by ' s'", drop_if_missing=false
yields 6 h 28 min
